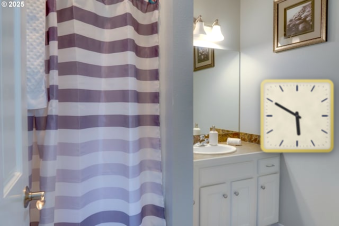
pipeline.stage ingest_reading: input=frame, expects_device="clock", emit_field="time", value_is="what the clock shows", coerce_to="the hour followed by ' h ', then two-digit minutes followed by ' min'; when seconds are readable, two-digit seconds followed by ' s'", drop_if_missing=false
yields 5 h 50 min
